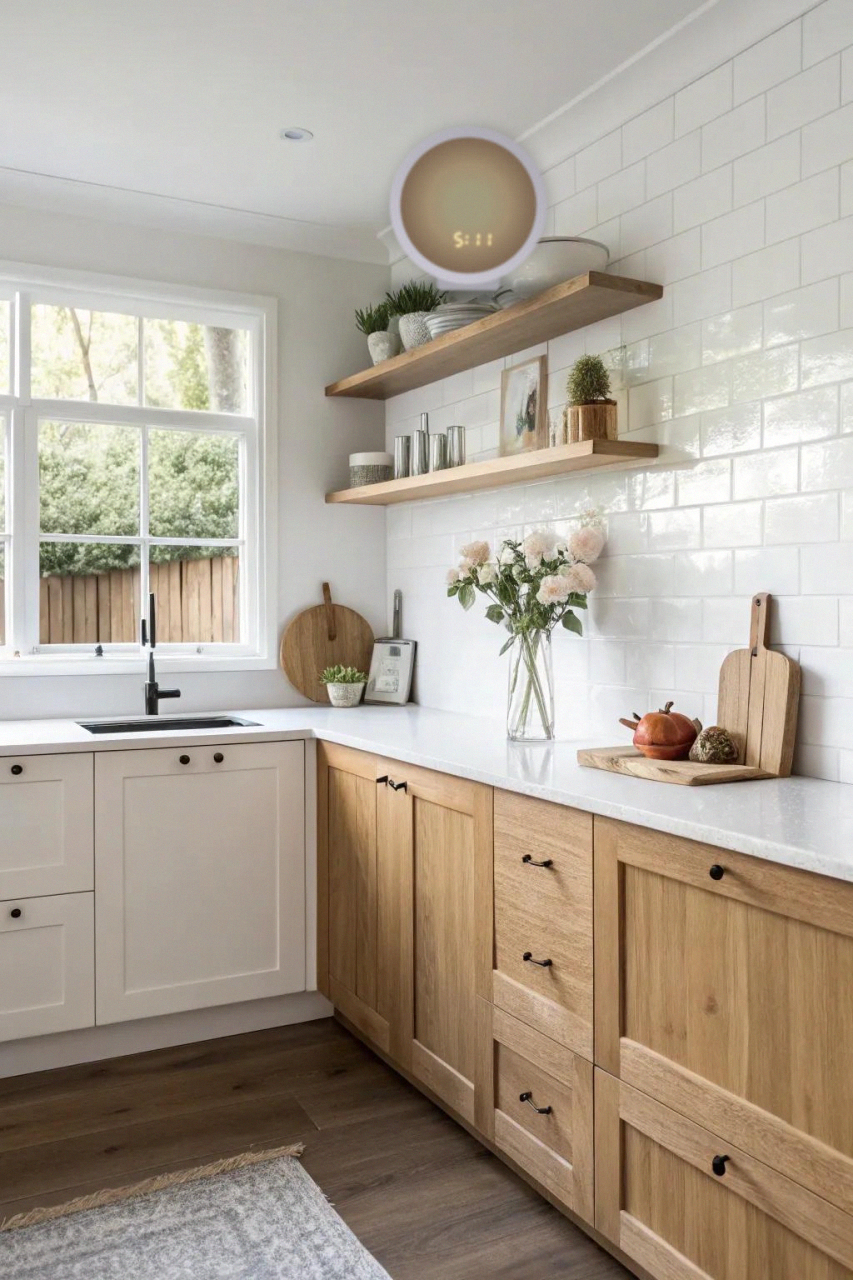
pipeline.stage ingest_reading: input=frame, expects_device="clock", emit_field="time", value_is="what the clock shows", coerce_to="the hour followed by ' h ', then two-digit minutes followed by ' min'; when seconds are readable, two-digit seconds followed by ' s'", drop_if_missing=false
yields 5 h 11 min
